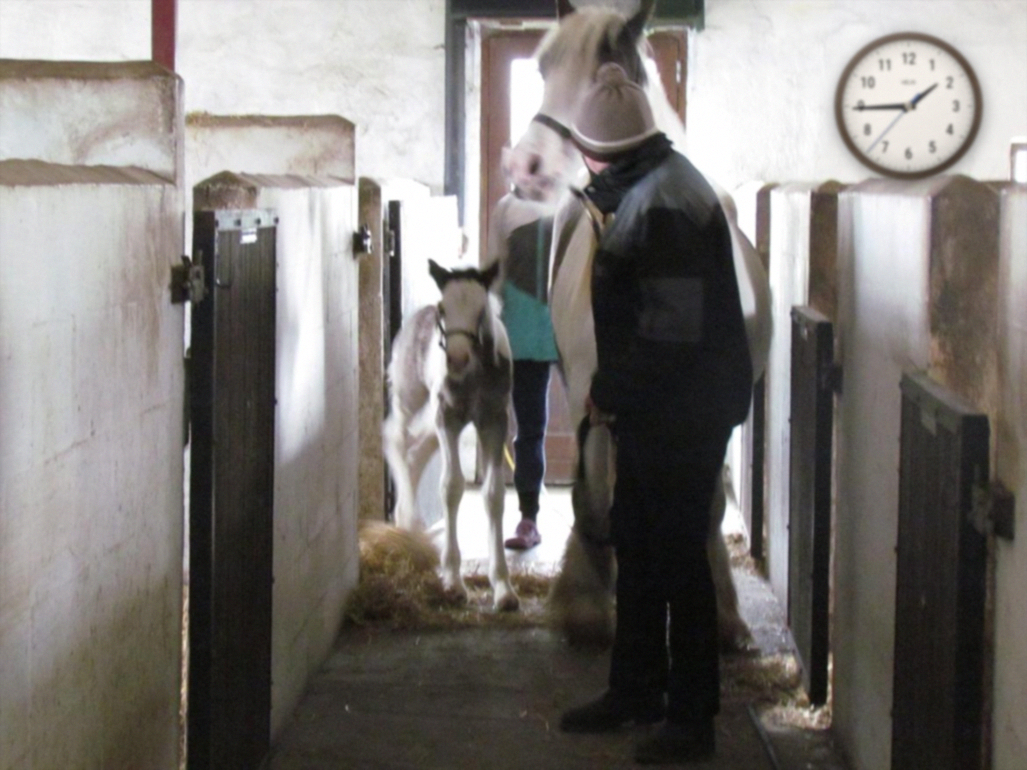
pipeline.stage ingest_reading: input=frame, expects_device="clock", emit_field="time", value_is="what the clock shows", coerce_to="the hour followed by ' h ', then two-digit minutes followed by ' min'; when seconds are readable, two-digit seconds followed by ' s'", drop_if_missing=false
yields 1 h 44 min 37 s
